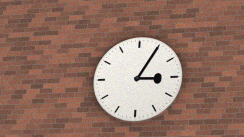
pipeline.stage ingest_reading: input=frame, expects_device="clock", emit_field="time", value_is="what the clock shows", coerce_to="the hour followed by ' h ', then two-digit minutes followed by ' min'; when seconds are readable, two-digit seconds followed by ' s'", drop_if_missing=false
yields 3 h 05 min
